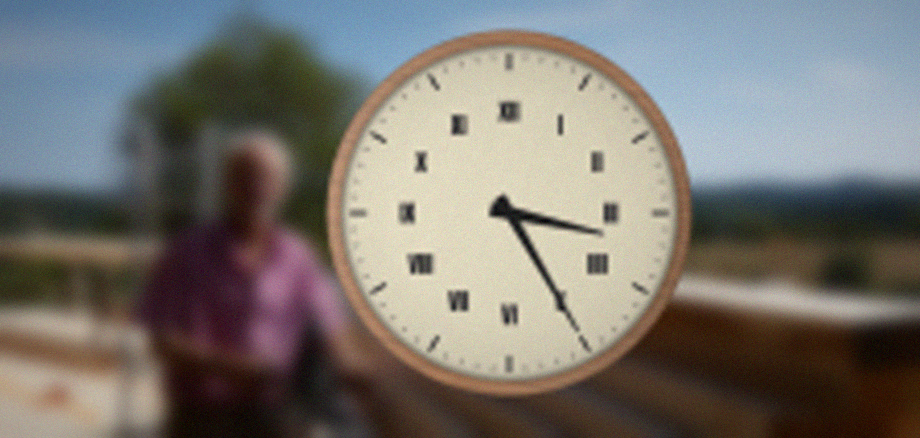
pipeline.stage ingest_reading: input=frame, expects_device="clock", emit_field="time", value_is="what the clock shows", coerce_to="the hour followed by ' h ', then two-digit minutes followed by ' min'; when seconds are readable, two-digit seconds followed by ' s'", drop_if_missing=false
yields 3 h 25 min
